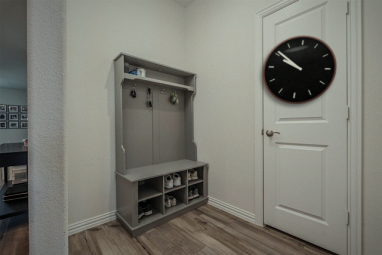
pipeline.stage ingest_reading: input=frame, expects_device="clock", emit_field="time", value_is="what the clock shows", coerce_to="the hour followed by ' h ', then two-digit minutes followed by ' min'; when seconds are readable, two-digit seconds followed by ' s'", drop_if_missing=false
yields 9 h 51 min
